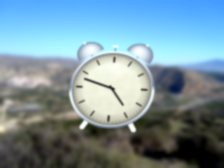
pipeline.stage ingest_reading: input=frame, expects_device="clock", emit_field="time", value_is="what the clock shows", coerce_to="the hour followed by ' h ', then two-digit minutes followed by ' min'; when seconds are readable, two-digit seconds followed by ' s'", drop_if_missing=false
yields 4 h 48 min
